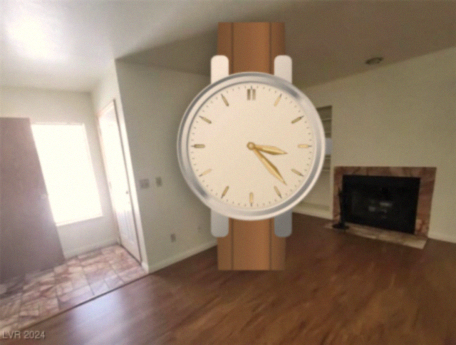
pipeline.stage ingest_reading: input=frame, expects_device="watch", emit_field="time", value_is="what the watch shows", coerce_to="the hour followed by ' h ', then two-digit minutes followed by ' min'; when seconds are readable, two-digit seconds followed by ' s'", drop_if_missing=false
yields 3 h 23 min
